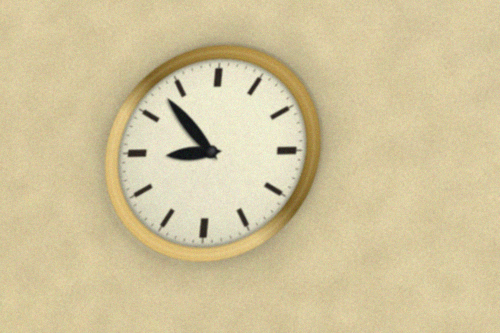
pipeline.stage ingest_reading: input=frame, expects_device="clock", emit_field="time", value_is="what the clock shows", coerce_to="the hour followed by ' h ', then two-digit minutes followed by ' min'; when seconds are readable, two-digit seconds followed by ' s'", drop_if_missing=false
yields 8 h 53 min
